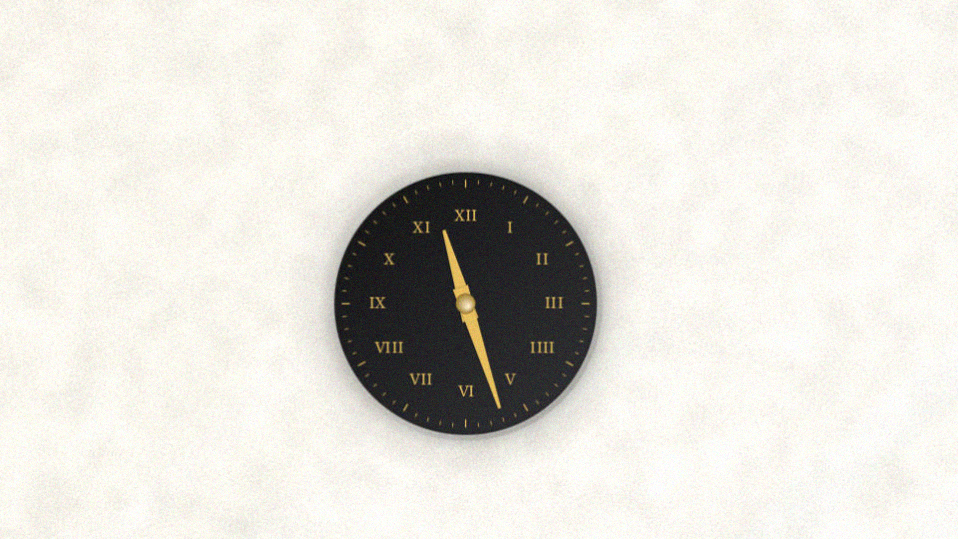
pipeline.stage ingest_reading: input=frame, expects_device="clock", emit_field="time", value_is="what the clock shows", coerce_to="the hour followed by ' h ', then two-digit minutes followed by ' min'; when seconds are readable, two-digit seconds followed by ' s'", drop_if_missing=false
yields 11 h 27 min
